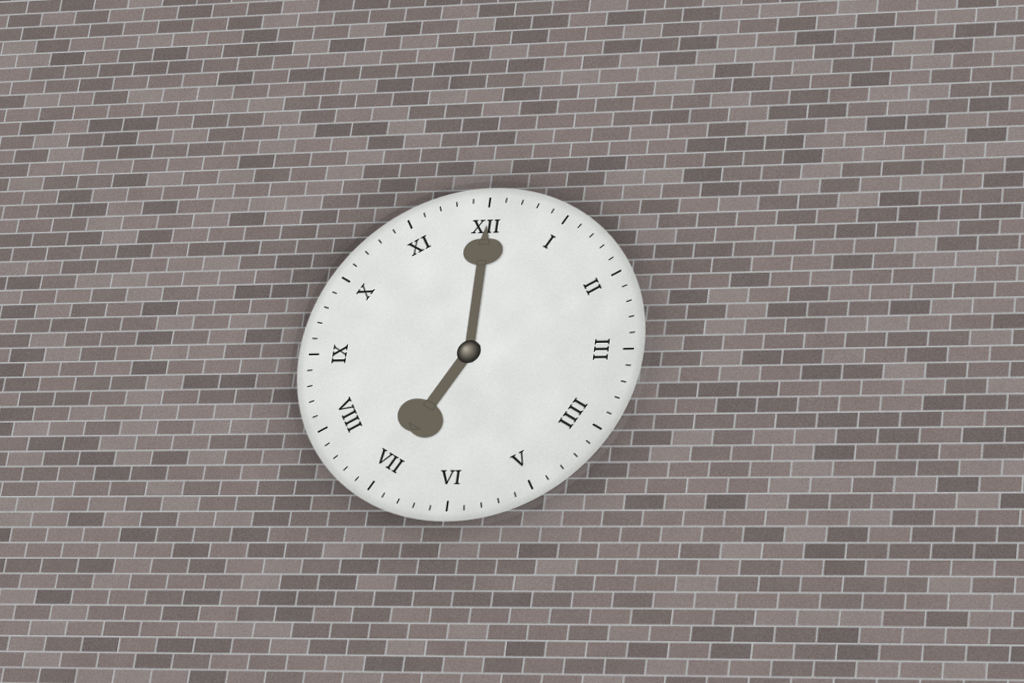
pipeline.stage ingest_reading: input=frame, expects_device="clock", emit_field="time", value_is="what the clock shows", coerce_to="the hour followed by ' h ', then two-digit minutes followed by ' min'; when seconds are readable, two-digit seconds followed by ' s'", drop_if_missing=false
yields 7 h 00 min
